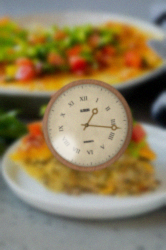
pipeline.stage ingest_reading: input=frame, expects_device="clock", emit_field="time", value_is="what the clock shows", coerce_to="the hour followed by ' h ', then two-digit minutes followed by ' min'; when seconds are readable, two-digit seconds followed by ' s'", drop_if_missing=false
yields 1 h 17 min
